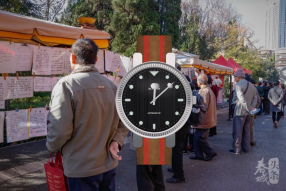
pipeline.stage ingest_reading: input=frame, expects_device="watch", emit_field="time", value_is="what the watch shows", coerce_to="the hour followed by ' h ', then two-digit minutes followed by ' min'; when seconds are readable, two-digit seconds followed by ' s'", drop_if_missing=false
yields 12 h 08 min
